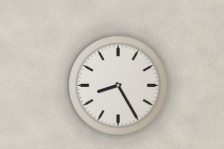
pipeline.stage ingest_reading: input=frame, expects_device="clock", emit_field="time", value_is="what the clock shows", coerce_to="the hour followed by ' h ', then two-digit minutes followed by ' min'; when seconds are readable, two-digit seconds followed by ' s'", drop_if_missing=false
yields 8 h 25 min
